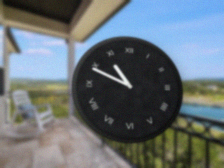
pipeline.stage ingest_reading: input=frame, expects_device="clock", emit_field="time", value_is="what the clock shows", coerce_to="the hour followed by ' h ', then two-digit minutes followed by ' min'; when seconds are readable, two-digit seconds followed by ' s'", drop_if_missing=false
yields 10 h 49 min
